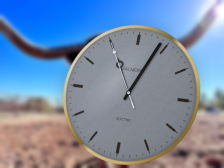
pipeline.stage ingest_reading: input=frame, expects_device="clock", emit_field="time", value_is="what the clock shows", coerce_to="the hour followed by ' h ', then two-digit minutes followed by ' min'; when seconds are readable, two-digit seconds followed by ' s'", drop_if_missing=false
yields 11 h 03 min 55 s
